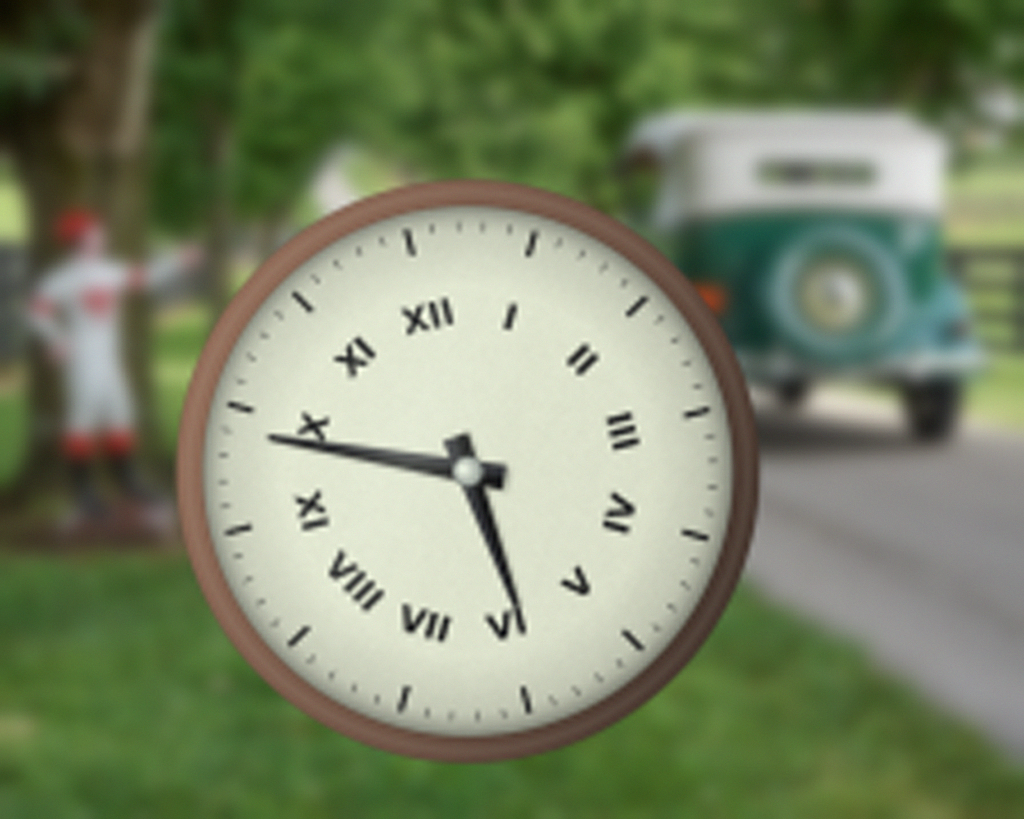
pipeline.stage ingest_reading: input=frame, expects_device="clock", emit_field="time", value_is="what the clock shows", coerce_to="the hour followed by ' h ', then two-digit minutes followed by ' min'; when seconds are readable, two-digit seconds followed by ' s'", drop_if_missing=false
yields 5 h 49 min
